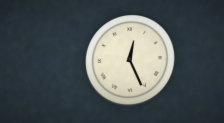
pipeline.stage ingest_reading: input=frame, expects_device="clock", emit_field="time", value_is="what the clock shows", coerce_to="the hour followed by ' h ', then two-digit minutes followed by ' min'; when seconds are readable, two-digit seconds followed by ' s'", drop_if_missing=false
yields 12 h 26 min
